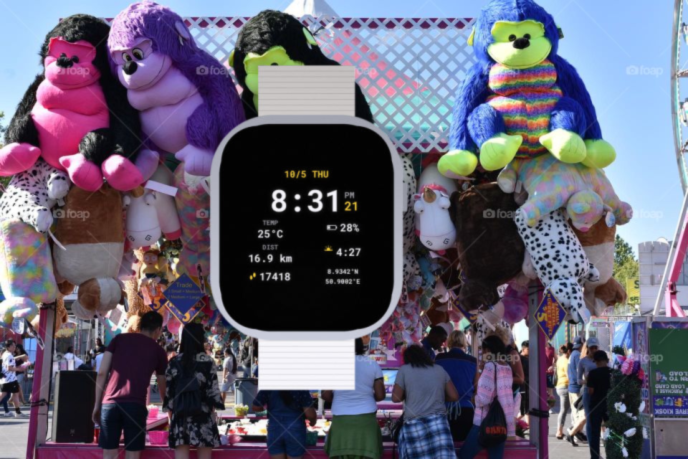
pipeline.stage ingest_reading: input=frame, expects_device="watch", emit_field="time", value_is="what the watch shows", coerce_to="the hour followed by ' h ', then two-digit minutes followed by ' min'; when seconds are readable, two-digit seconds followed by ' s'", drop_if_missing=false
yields 8 h 31 min 21 s
